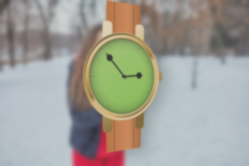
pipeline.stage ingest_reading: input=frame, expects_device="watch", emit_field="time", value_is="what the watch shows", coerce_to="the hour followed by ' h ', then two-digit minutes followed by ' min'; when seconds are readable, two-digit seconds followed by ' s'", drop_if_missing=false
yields 2 h 53 min
